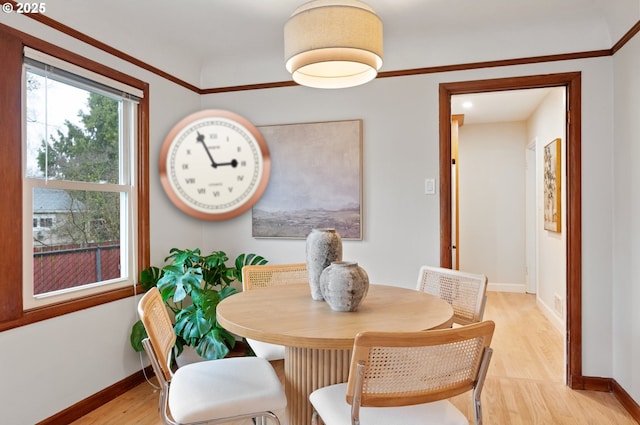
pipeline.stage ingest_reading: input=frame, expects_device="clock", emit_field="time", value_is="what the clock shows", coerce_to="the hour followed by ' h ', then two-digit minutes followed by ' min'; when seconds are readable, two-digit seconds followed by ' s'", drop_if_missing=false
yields 2 h 56 min
